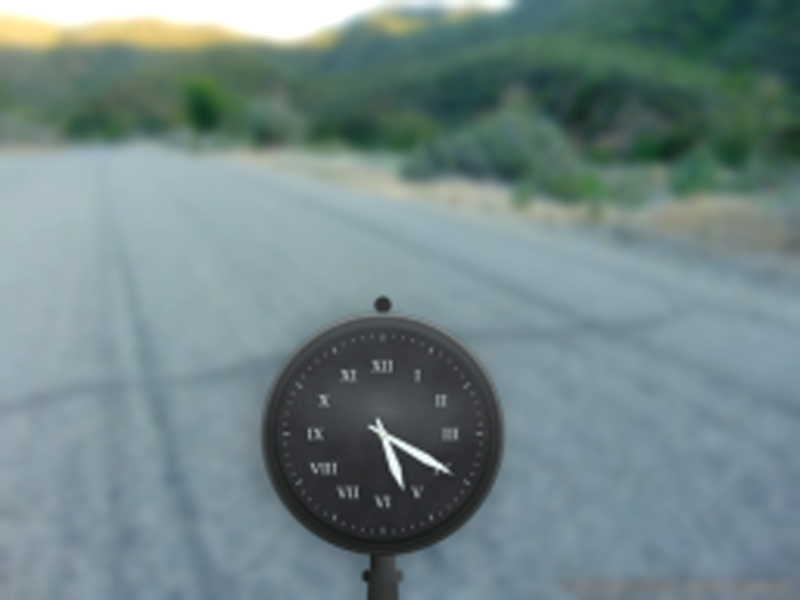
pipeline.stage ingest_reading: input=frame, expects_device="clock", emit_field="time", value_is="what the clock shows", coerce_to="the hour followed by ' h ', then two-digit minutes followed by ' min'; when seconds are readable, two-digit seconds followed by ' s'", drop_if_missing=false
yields 5 h 20 min
